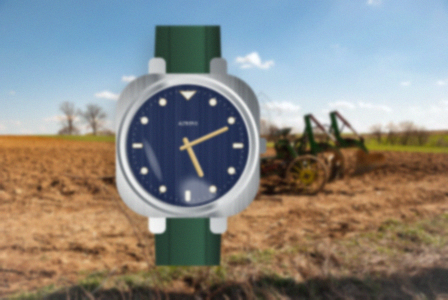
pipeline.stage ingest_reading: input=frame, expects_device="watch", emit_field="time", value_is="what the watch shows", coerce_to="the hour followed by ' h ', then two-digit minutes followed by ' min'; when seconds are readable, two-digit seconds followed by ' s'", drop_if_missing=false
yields 5 h 11 min
